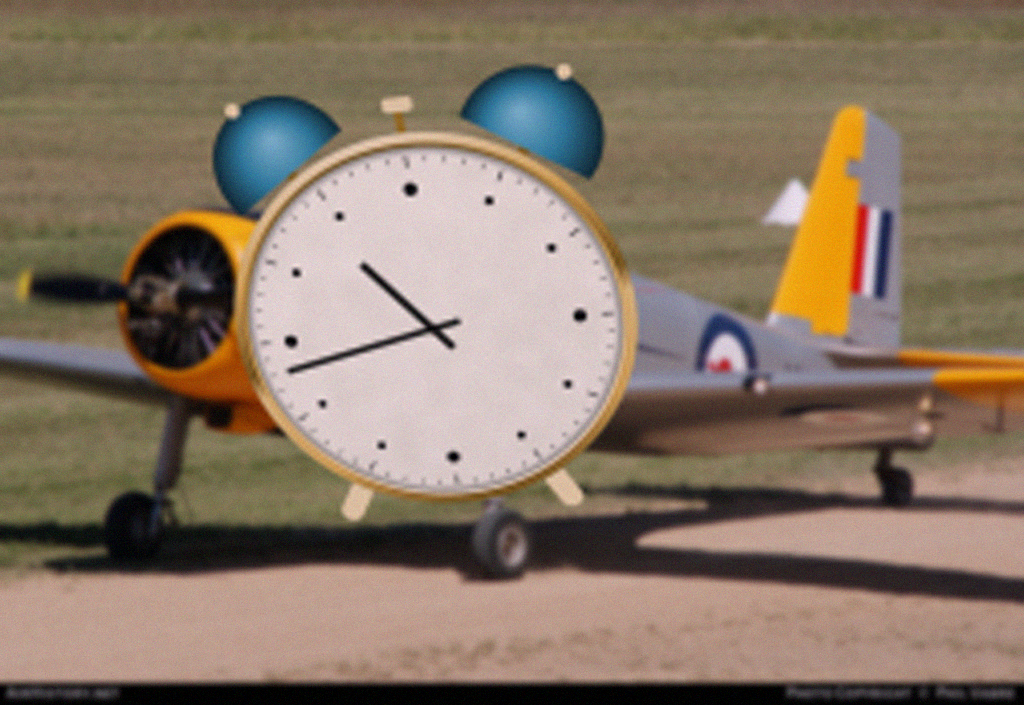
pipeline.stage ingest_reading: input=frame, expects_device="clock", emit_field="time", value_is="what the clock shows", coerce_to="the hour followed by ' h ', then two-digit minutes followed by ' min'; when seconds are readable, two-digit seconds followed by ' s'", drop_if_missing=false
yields 10 h 43 min
